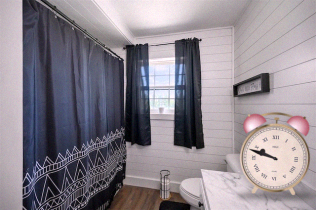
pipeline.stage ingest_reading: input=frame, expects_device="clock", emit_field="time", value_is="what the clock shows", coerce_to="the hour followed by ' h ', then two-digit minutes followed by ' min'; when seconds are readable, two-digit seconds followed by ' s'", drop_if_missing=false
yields 9 h 48 min
